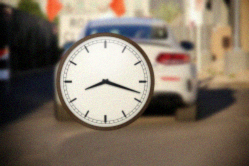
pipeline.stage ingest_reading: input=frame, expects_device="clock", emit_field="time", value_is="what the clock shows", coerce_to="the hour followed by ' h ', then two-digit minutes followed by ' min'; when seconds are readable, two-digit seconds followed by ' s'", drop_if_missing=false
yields 8 h 18 min
